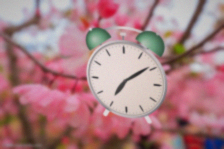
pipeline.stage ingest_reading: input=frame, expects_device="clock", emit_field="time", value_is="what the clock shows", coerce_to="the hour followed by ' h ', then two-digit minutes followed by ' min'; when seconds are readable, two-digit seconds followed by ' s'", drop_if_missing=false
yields 7 h 09 min
